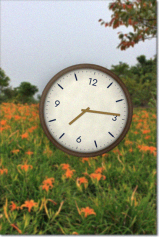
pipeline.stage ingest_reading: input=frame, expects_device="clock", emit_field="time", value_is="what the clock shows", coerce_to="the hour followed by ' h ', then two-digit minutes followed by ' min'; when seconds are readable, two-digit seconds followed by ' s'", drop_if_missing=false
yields 7 h 14 min
